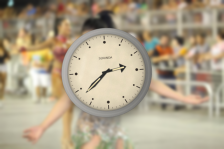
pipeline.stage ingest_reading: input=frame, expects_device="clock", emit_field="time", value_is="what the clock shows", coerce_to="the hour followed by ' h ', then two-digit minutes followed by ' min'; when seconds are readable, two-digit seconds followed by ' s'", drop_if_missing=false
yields 2 h 38 min
